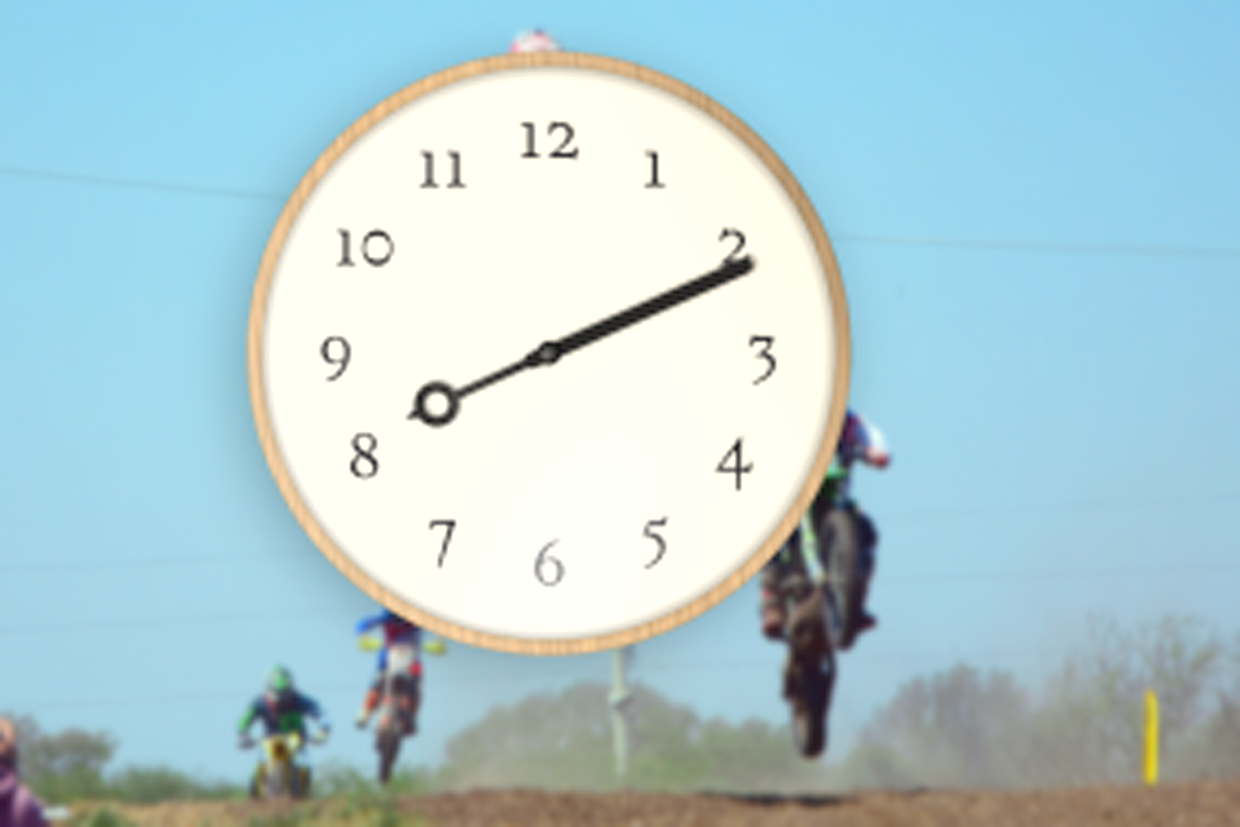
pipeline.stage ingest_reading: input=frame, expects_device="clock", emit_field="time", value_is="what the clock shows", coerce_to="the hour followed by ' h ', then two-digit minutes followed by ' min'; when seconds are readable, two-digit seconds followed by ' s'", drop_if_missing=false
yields 8 h 11 min
